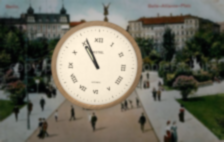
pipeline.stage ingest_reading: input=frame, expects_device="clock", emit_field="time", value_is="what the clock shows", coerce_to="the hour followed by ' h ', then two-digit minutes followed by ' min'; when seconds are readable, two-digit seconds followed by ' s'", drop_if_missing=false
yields 10 h 56 min
